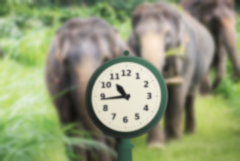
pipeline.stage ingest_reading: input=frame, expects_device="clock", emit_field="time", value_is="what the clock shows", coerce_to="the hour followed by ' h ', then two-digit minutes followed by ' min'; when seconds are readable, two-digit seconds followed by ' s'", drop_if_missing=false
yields 10 h 44 min
